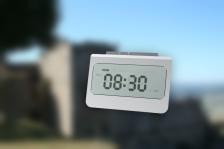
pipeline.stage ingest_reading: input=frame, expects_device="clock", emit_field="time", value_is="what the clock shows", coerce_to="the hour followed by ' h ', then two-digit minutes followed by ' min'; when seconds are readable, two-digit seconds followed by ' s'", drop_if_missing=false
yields 8 h 30 min
